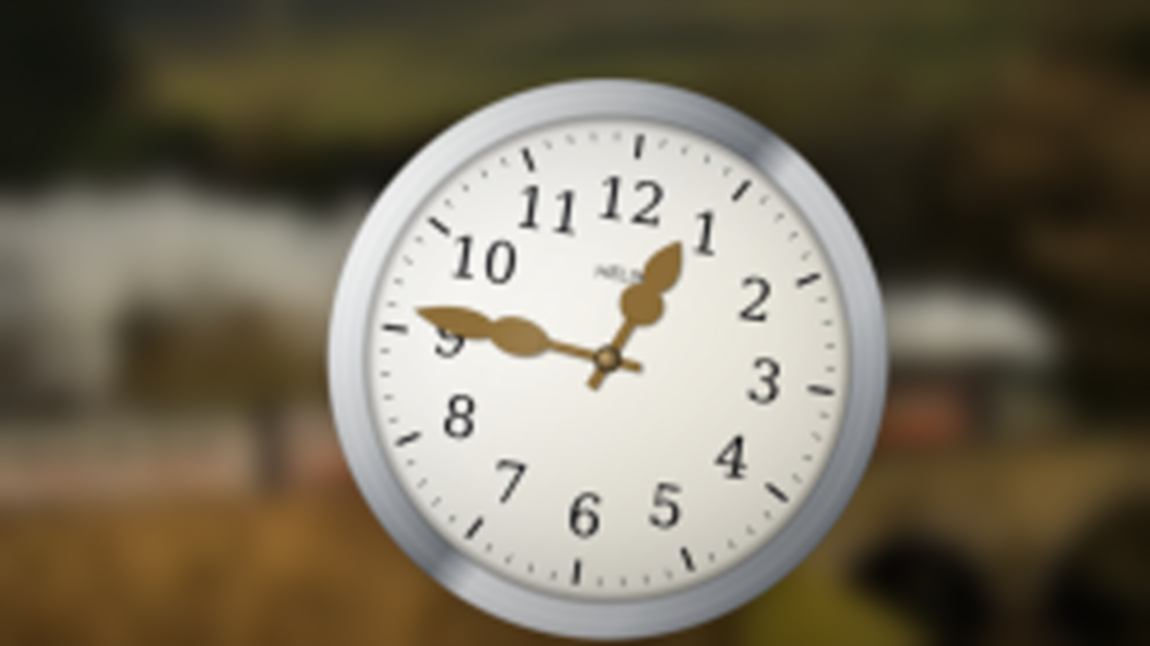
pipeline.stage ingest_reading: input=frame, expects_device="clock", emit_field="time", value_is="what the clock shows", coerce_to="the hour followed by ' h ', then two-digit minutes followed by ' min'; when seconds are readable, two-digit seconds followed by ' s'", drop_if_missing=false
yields 12 h 46 min
